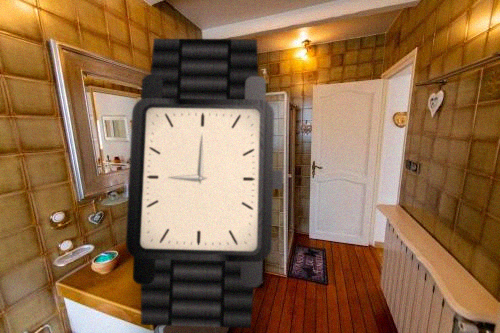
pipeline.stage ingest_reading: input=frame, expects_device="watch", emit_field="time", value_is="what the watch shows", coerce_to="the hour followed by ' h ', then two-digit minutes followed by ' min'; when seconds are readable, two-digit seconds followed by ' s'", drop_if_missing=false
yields 9 h 00 min
